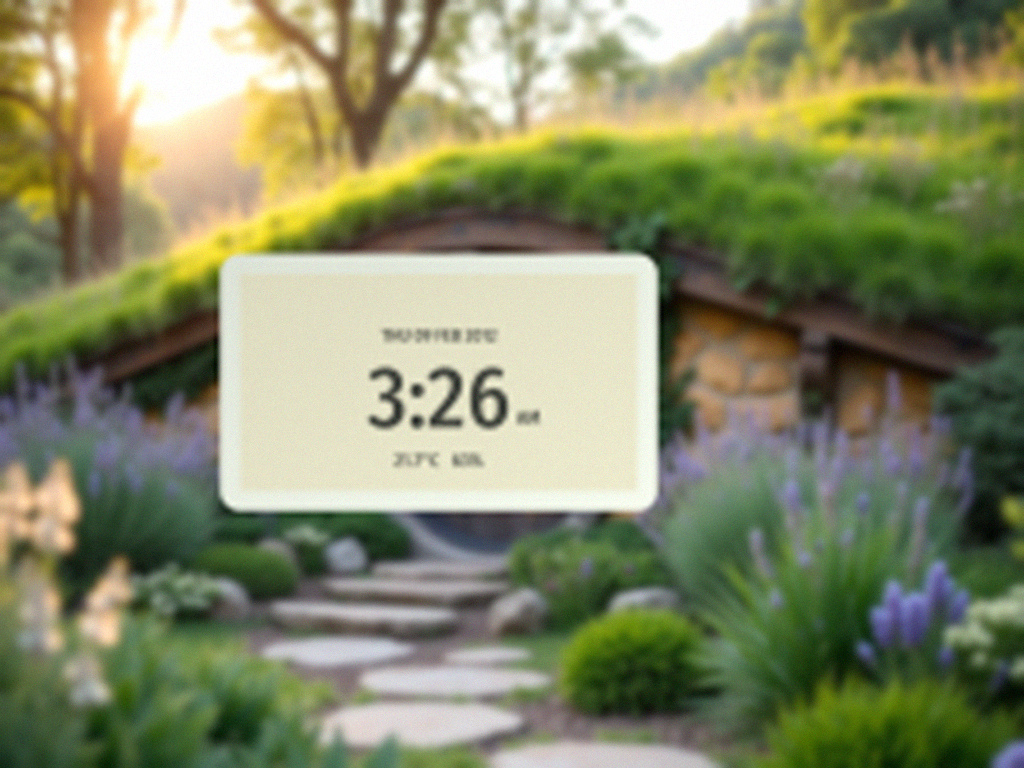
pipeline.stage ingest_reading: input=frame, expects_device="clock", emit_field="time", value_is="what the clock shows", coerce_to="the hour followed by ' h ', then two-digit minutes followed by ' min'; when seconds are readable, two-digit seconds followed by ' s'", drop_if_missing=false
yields 3 h 26 min
